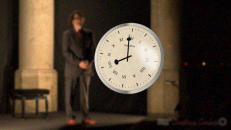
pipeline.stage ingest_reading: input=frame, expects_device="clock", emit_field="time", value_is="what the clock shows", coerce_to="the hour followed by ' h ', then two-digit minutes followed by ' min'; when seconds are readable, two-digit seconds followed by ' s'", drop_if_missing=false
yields 7 h 59 min
